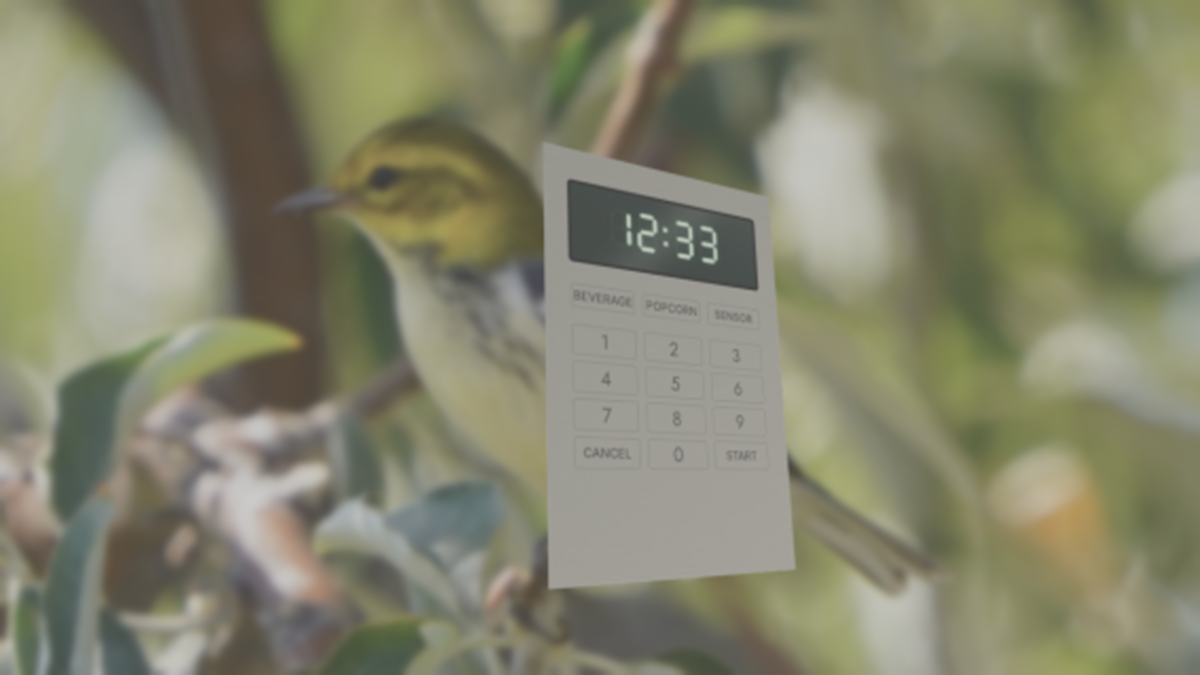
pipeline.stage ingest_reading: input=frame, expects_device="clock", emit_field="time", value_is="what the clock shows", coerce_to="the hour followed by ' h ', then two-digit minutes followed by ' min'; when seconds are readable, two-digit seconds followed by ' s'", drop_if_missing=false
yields 12 h 33 min
